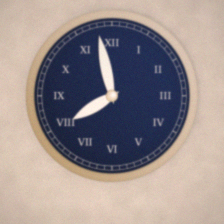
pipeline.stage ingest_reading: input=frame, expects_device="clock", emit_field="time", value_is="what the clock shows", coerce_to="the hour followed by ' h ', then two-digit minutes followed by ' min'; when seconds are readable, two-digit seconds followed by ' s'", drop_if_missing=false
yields 7 h 58 min
